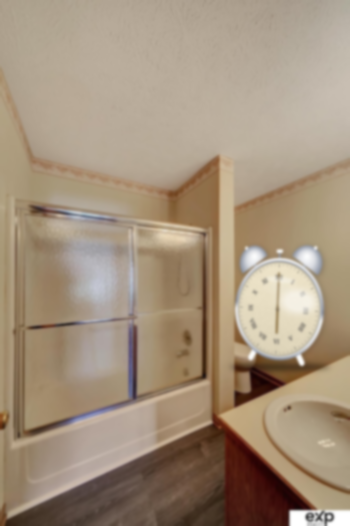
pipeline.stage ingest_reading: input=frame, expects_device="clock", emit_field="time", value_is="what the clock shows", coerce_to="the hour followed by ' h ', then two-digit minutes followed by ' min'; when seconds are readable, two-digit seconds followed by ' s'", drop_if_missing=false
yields 6 h 00 min
